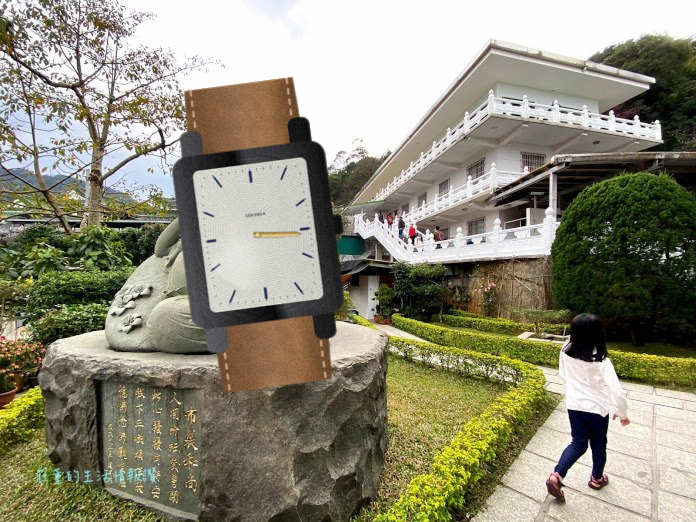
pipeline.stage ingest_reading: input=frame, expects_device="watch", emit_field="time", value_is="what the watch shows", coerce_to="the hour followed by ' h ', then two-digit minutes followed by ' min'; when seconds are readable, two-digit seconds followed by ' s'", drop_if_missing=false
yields 3 h 16 min
